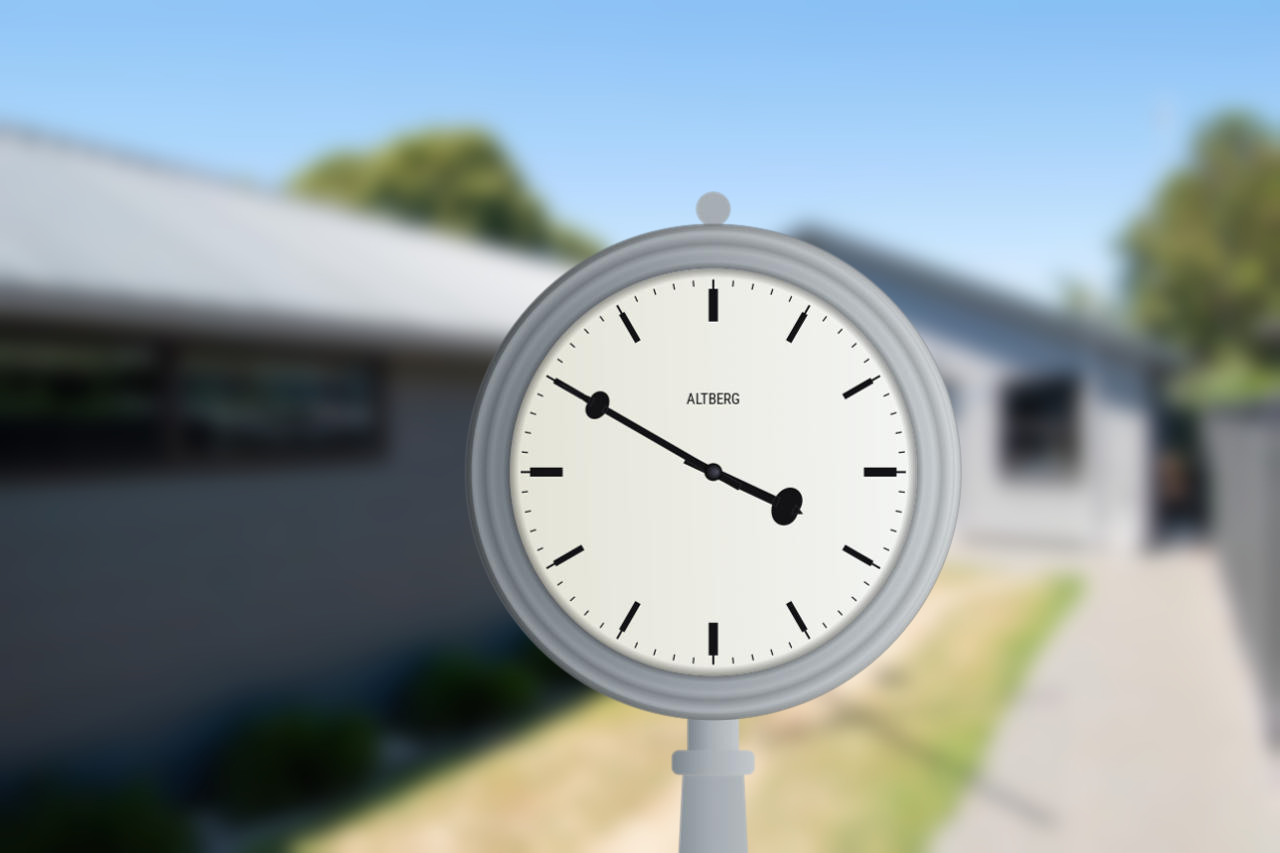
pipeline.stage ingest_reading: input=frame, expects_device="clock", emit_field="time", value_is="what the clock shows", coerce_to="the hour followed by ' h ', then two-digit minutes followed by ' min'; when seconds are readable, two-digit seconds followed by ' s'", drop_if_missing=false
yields 3 h 50 min
